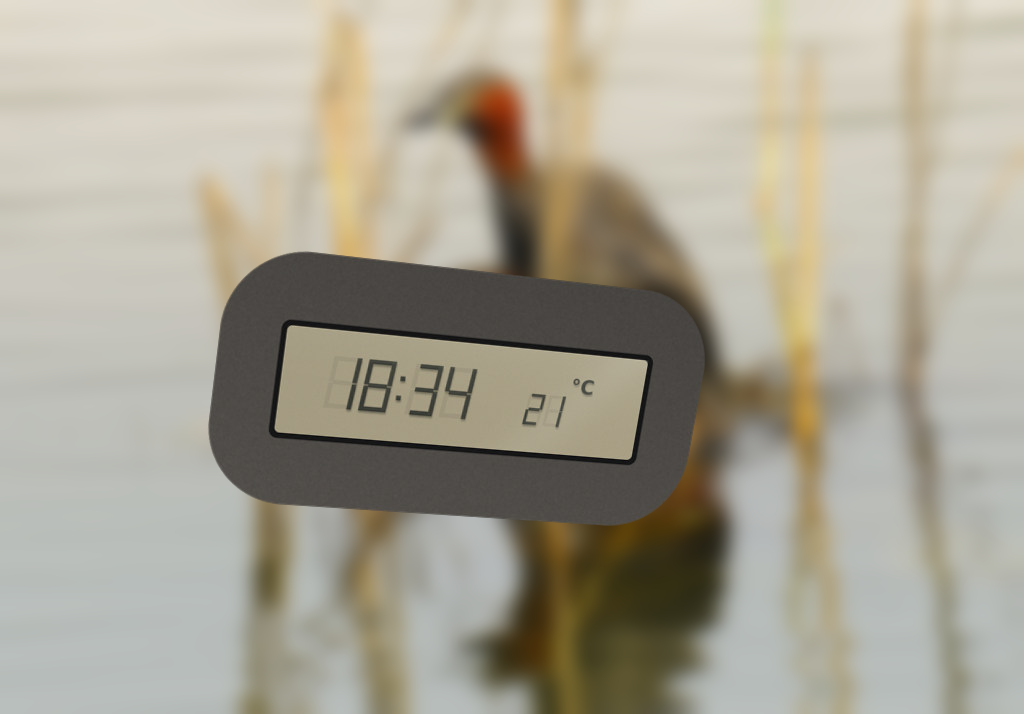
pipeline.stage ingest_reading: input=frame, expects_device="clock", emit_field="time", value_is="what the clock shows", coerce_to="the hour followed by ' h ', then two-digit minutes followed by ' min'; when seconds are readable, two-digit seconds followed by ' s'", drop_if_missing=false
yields 18 h 34 min
